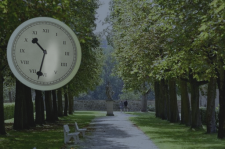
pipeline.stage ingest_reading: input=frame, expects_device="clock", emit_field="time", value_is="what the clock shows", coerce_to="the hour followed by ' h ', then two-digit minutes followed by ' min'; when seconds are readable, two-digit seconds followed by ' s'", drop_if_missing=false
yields 10 h 32 min
